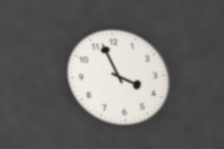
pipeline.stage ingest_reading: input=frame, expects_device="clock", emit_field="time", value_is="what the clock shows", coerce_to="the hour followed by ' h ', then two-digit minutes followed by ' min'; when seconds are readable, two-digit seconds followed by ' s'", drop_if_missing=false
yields 3 h 57 min
